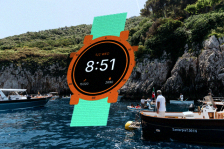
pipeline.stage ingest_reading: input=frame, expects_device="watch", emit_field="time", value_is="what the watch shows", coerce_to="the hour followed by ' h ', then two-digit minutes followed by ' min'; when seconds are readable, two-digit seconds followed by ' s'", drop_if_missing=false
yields 8 h 51 min
